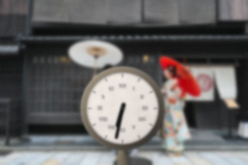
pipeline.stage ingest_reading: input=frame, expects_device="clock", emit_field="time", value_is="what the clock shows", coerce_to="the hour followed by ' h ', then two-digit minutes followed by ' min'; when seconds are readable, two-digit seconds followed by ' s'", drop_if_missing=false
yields 6 h 32 min
